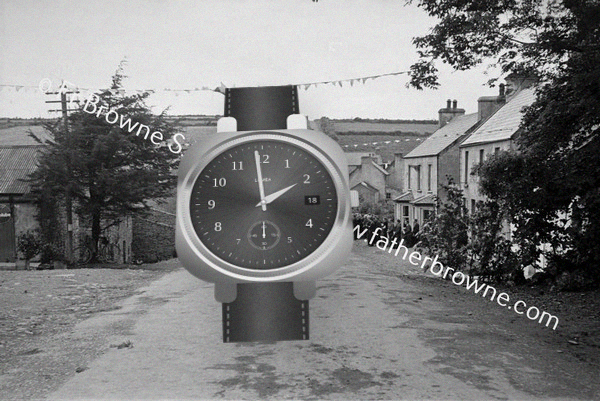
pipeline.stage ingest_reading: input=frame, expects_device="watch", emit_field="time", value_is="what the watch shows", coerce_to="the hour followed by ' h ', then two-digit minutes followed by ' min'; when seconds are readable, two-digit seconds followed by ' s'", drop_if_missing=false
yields 1 h 59 min
